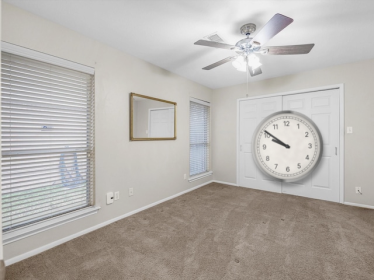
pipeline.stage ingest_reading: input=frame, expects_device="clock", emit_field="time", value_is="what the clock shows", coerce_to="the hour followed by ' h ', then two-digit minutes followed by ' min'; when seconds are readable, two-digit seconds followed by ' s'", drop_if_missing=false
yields 9 h 51 min
